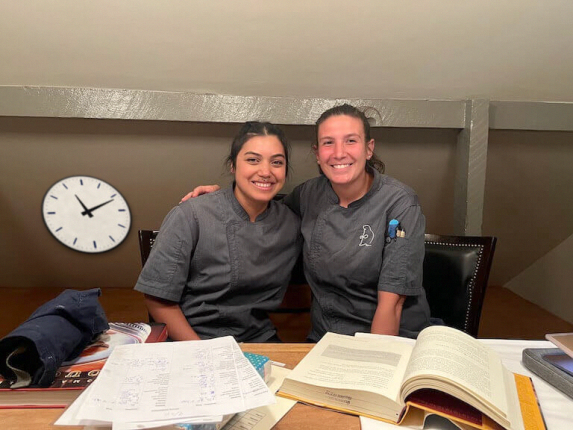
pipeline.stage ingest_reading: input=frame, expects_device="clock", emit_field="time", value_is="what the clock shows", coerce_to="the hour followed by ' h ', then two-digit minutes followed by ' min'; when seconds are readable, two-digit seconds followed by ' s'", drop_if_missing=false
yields 11 h 11 min
